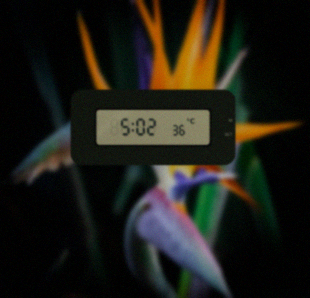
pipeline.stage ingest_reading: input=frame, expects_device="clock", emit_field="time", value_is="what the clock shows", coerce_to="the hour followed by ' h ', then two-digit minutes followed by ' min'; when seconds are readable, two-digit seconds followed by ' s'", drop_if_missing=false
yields 5 h 02 min
